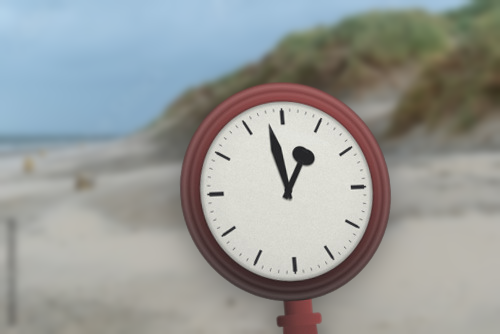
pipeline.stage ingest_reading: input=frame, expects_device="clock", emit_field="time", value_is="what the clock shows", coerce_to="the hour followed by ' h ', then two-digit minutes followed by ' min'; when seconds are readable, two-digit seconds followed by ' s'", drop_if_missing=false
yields 12 h 58 min
